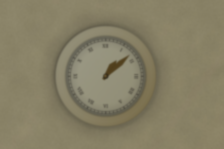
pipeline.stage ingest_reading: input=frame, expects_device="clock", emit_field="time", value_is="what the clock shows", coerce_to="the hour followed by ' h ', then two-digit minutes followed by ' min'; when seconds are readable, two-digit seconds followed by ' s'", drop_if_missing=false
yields 1 h 08 min
